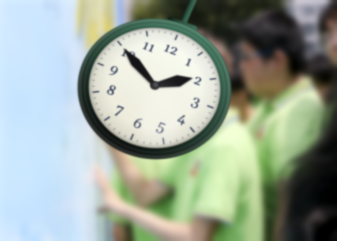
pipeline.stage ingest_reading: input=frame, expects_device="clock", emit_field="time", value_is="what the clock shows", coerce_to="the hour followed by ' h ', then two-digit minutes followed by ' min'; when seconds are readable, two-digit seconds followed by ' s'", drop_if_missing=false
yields 1 h 50 min
